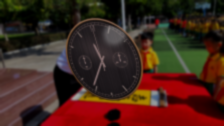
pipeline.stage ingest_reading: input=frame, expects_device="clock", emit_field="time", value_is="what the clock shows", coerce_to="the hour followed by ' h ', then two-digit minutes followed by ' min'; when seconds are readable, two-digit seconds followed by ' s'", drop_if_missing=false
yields 11 h 36 min
